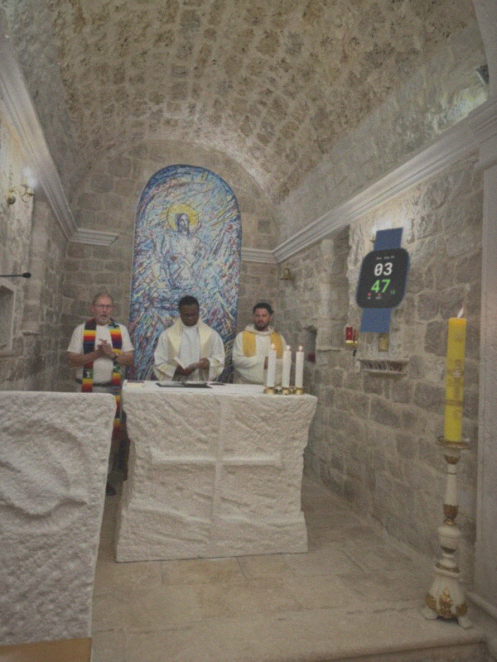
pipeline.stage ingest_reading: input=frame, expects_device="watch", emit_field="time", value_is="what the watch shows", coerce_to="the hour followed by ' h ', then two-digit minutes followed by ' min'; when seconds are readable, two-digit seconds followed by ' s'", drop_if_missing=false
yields 3 h 47 min
